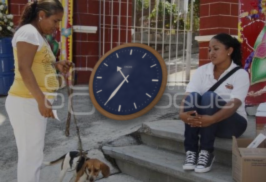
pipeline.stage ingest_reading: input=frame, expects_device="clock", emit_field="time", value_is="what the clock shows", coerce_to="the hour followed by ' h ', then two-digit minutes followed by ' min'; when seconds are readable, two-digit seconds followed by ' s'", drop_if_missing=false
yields 10 h 35 min
